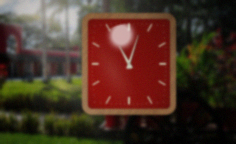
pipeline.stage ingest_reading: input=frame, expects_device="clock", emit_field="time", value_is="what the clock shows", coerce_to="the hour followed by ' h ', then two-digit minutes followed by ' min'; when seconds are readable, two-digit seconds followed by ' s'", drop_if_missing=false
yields 11 h 03 min
